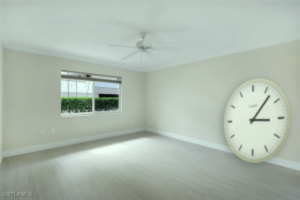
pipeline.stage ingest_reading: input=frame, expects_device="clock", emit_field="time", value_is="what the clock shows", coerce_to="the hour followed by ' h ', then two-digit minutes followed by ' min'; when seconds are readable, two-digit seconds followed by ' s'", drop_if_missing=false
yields 3 h 07 min
